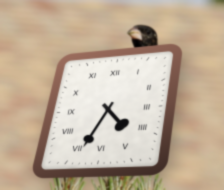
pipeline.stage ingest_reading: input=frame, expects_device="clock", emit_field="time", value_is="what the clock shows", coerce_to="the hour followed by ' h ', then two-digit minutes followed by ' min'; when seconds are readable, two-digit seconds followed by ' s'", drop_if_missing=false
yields 4 h 34 min
